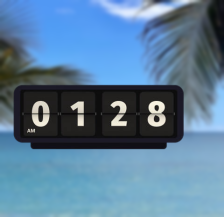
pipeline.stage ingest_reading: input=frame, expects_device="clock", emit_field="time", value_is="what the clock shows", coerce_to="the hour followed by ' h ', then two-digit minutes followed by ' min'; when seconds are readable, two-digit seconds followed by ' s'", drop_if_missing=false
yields 1 h 28 min
